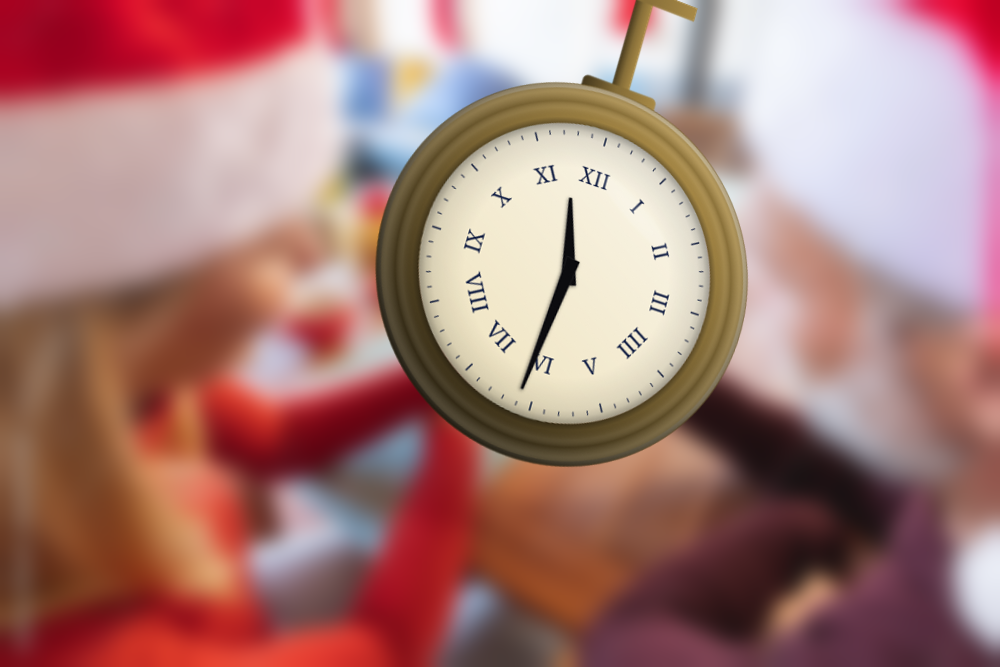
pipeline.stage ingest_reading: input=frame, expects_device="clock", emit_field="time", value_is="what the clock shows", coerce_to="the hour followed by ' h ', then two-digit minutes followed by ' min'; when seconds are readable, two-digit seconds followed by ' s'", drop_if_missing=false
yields 11 h 31 min
